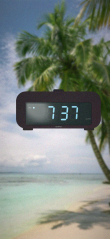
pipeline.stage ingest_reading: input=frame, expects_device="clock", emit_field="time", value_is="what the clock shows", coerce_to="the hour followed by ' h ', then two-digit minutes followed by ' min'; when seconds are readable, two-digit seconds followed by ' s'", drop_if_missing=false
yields 7 h 37 min
